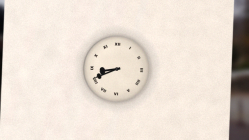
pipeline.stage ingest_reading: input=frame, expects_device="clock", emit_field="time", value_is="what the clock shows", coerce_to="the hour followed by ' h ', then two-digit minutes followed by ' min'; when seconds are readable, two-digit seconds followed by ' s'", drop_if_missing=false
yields 8 h 41 min
